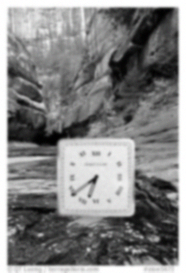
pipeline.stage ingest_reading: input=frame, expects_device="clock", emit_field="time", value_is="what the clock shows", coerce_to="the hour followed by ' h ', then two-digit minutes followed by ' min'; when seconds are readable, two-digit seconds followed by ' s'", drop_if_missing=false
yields 6 h 39 min
